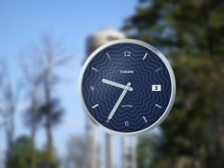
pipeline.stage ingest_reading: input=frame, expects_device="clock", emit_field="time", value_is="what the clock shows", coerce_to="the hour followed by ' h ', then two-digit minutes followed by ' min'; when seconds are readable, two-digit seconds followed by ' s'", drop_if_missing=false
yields 9 h 35 min
